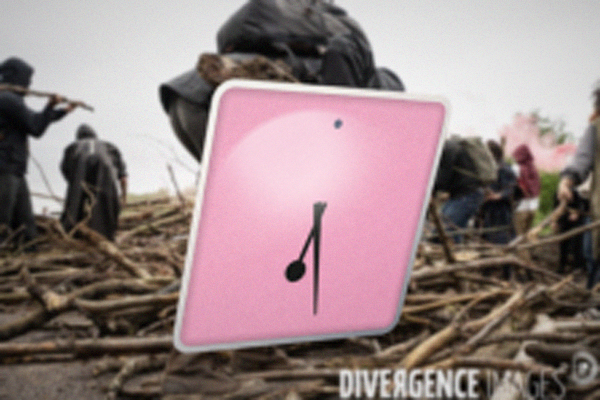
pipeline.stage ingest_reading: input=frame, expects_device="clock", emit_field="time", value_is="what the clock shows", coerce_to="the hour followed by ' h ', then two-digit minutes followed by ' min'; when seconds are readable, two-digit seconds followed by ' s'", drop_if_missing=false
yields 6 h 28 min
